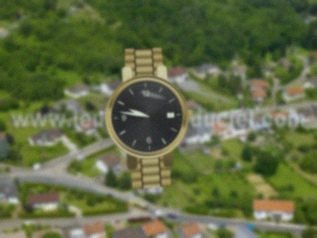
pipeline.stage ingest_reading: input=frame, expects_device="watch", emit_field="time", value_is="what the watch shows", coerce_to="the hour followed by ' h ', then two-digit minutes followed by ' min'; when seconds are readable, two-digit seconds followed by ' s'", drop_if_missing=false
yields 9 h 47 min
